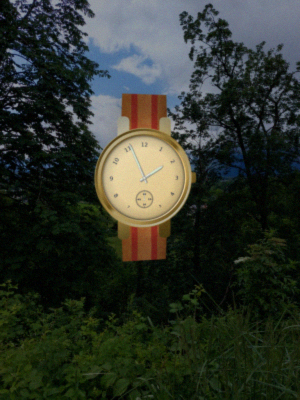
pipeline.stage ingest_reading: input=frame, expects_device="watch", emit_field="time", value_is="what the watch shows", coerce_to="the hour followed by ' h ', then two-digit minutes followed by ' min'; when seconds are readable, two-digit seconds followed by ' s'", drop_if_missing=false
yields 1 h 56 min
